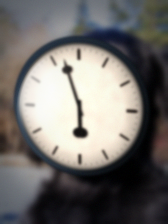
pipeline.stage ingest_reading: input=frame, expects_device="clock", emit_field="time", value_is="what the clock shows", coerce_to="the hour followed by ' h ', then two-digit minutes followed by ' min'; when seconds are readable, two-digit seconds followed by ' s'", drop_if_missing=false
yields 5 h 57 min
